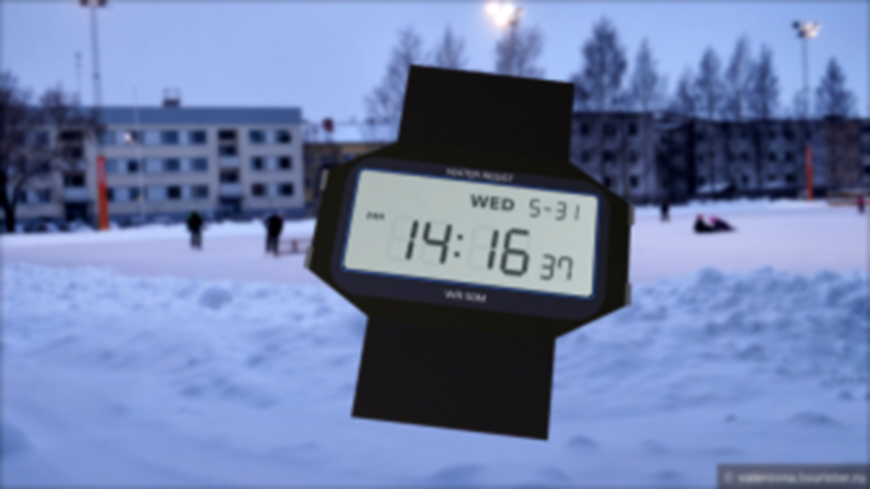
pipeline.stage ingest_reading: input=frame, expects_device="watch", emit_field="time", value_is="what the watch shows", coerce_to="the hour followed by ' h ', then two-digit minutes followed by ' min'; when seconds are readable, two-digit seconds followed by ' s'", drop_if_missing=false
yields 14 h 16 min 37 s
